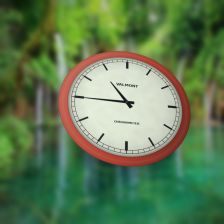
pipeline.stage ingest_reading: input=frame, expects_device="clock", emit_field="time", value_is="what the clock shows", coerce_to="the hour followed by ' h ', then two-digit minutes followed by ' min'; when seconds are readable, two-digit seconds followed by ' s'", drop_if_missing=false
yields 10 h 45 min
